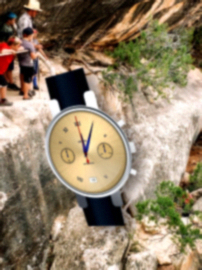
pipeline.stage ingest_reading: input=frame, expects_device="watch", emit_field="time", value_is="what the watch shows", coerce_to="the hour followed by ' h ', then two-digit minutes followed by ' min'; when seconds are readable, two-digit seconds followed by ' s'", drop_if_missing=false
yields 12 h 05 min
